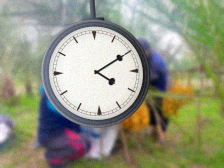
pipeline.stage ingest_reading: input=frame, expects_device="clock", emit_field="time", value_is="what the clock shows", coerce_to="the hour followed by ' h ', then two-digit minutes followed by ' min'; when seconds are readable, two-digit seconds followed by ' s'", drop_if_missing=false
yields 4 h 10 min
